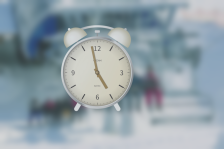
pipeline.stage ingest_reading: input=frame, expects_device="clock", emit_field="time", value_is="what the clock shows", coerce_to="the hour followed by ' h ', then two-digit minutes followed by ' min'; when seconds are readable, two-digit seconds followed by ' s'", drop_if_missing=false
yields 4 h 58 min
